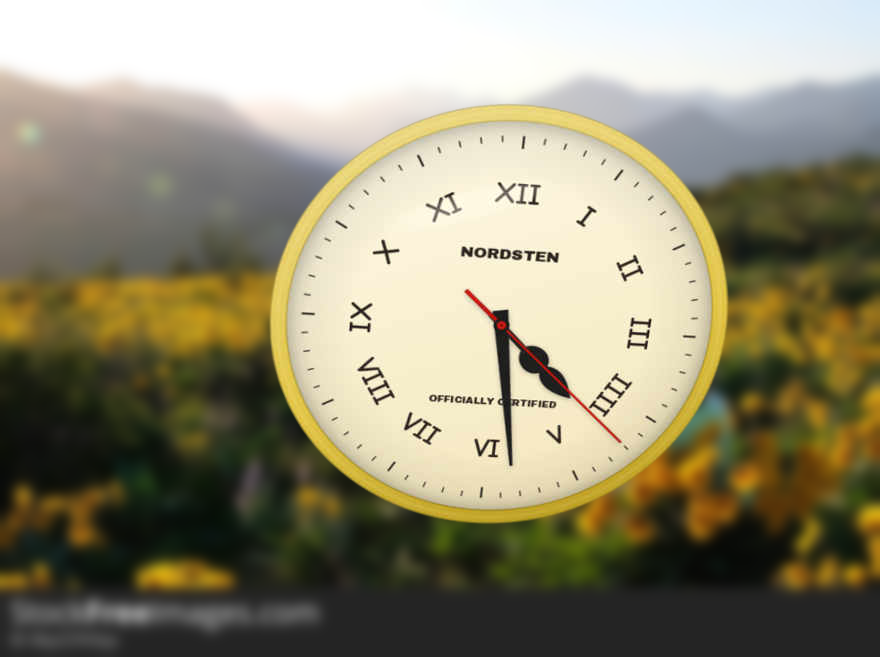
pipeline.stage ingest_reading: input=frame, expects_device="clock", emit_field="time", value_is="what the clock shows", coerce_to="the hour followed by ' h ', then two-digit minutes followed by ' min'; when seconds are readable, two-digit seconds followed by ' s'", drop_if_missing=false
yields 4 h 28 min 22 s
